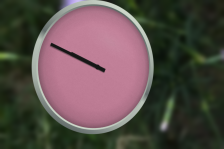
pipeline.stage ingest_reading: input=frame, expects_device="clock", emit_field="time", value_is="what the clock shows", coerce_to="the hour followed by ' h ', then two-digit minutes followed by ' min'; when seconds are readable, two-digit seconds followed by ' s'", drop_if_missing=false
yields 9 h 49 min
